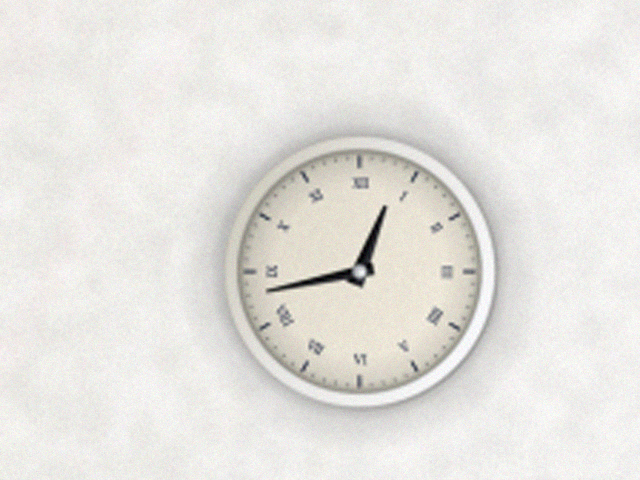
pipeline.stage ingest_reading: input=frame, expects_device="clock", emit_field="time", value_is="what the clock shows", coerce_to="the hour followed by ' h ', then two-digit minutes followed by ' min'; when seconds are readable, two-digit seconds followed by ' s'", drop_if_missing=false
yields 12 h 43 min
